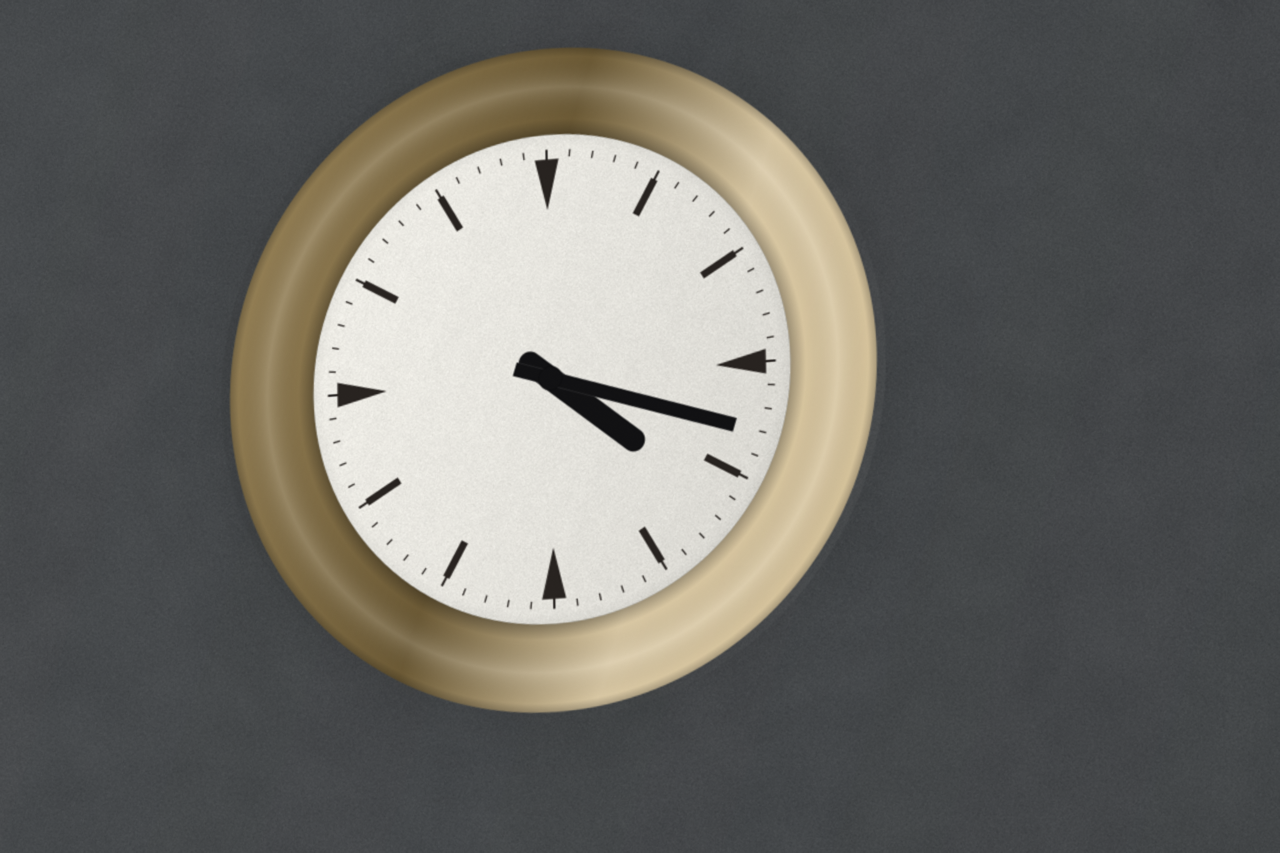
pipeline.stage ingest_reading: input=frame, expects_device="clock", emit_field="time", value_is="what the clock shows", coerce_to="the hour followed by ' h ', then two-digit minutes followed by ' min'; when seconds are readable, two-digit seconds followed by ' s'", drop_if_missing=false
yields 4 h 18 min
